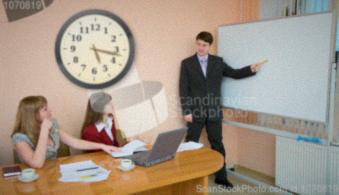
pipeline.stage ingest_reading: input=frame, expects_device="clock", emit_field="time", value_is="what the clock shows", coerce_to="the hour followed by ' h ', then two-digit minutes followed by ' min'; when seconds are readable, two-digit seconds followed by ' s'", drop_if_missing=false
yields 5 h 17 min
